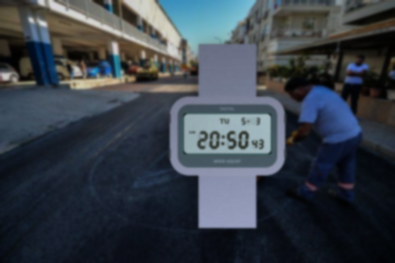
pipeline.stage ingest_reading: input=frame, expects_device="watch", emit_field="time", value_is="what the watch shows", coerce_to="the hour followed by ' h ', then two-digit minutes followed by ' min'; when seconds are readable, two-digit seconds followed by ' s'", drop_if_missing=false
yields 20 h 50 min
